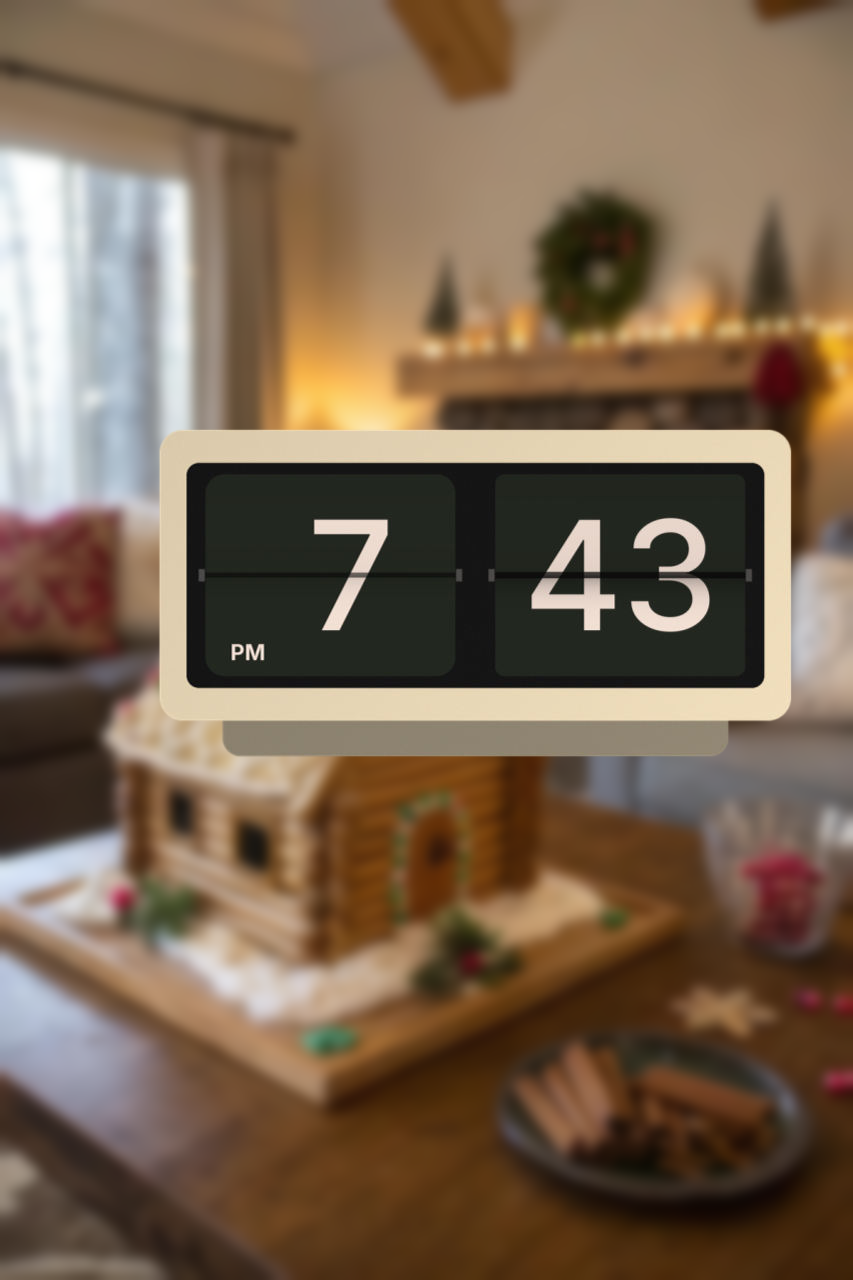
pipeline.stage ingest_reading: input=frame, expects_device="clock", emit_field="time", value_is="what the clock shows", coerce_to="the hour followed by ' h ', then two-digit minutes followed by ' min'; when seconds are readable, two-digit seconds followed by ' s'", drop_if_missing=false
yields 7 h 43 min
